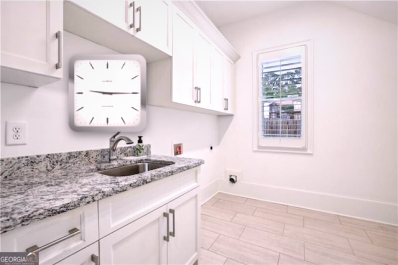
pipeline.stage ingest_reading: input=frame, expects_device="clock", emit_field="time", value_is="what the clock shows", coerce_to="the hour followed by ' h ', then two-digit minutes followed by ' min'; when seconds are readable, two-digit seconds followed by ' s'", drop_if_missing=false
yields 9 h 15 min
